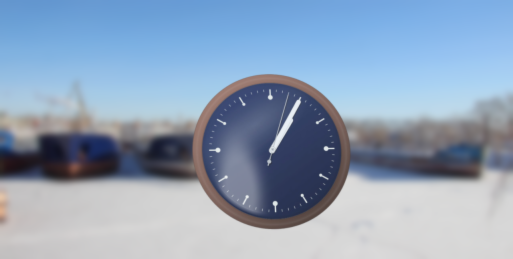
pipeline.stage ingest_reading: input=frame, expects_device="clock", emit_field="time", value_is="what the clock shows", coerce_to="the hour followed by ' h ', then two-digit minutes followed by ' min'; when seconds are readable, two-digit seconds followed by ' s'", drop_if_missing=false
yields 1 h 05 min 03 s
